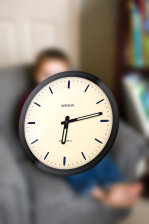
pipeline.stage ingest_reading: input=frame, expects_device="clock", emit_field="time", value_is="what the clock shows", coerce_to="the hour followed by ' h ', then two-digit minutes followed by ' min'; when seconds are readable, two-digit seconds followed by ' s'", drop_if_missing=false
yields 6 h 13 min
